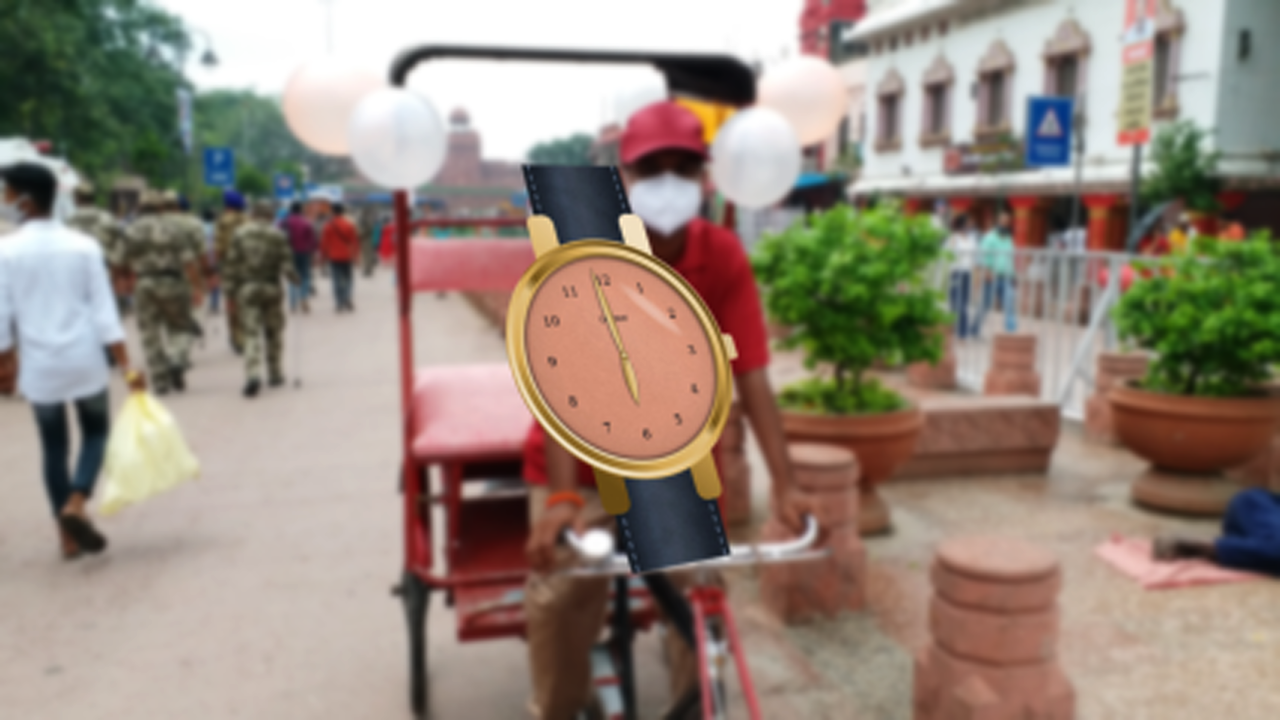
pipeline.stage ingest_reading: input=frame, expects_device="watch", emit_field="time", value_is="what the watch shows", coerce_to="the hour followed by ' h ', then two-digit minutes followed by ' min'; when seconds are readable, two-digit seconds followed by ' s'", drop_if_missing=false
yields 5 h 59 min
